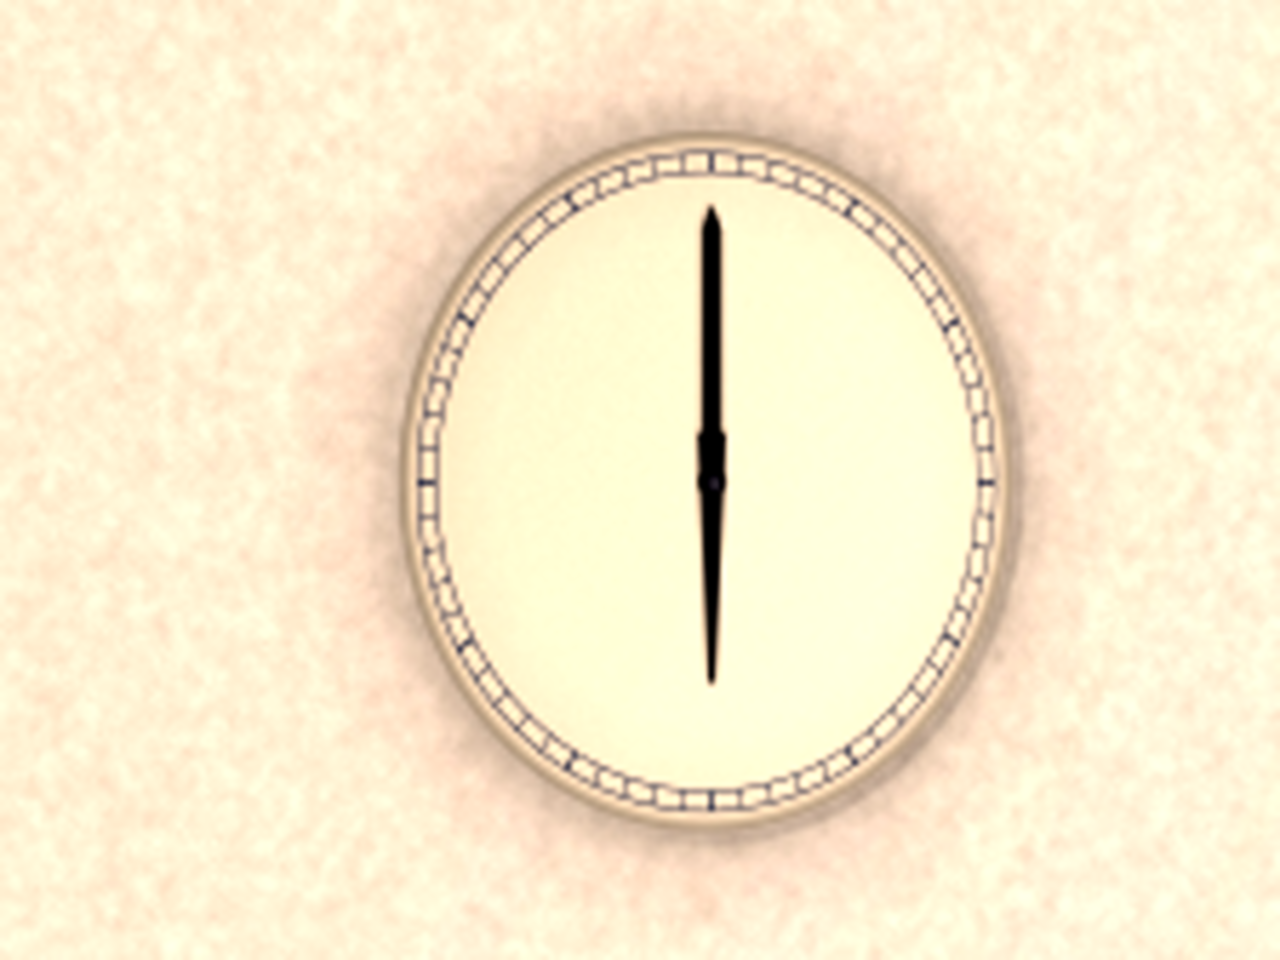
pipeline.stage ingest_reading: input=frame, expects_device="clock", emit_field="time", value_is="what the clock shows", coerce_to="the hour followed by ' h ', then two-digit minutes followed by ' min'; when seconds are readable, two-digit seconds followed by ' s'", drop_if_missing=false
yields 6 h 00 min
